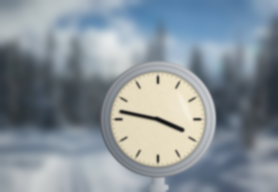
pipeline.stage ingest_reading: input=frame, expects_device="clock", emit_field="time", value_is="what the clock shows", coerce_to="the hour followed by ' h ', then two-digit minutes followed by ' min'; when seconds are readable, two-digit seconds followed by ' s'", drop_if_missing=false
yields 3 h 47 min
